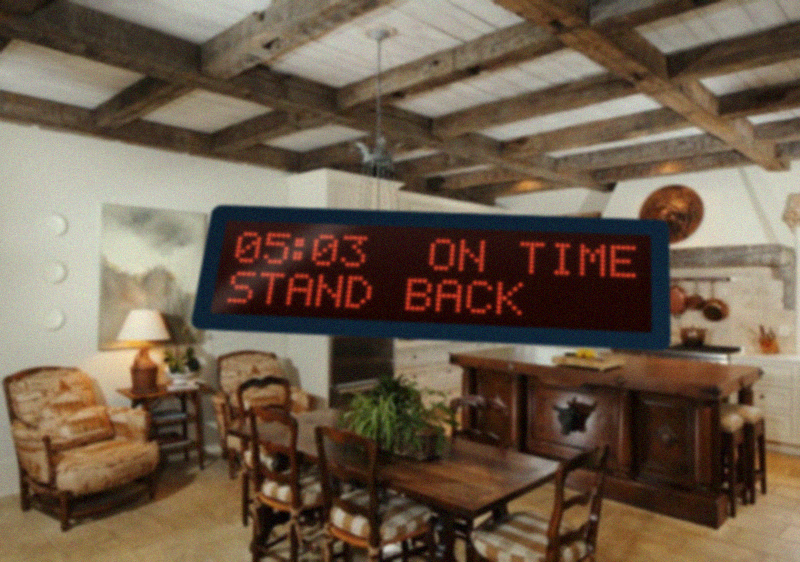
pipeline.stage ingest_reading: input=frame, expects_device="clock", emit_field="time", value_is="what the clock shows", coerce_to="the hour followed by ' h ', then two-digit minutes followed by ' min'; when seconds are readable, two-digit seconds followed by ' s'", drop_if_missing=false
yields 5 h 03 min
